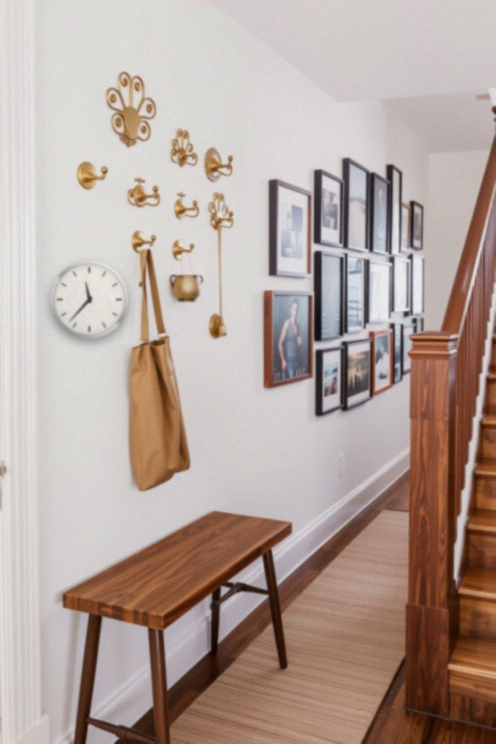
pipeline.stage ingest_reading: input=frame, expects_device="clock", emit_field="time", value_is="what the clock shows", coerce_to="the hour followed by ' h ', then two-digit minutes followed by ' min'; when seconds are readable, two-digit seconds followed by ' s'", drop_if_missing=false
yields 11 h 37 min
